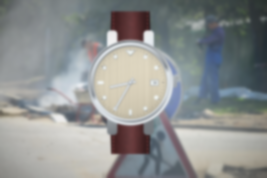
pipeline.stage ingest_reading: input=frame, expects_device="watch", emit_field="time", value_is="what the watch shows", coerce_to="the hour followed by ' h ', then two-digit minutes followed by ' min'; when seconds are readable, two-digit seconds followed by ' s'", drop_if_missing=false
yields 8 h 35 min
